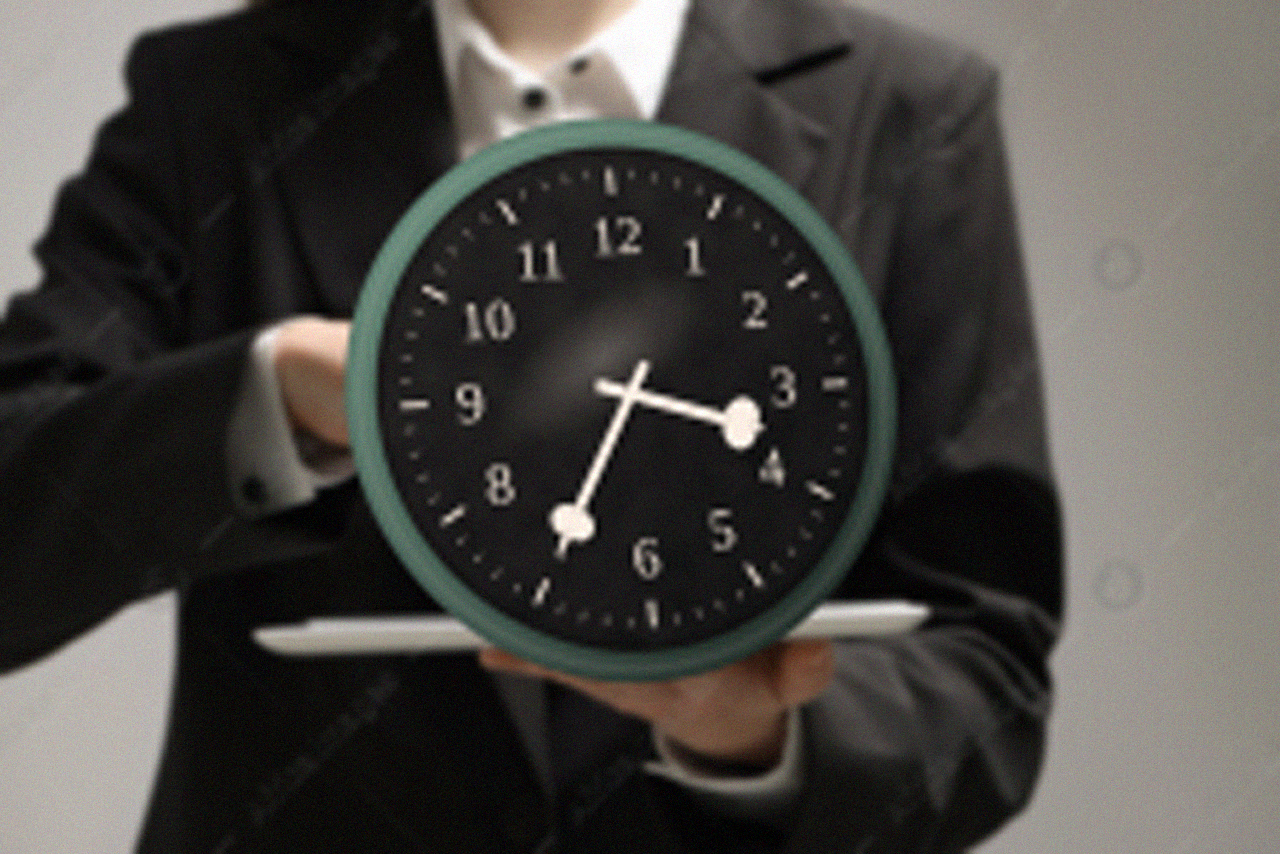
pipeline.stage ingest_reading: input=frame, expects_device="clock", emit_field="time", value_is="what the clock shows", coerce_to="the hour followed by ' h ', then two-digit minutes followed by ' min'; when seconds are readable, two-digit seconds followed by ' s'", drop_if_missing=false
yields 3 h 35 min
